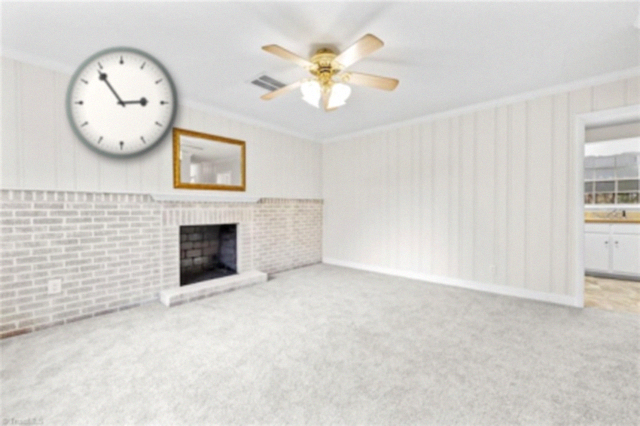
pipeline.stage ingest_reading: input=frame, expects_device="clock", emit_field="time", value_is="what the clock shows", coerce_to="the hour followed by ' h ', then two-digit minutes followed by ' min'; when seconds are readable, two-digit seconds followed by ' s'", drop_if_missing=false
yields 2 h 54 min
